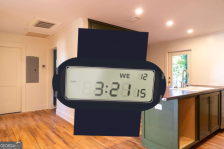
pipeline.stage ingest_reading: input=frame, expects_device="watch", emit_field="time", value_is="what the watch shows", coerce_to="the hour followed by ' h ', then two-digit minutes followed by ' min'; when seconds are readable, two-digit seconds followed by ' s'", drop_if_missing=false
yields 3 h 21 min 15 s
